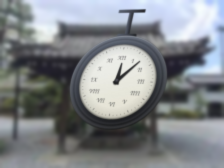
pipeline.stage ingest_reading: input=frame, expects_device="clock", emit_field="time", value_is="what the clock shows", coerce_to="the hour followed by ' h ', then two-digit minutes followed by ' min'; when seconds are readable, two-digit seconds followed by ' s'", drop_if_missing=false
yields 12 h 07 min
